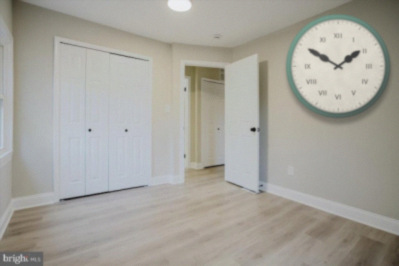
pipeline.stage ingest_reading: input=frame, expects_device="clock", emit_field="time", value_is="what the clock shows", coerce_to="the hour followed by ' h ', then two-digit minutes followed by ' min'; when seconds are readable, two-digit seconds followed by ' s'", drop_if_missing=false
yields 1 h 50 min
